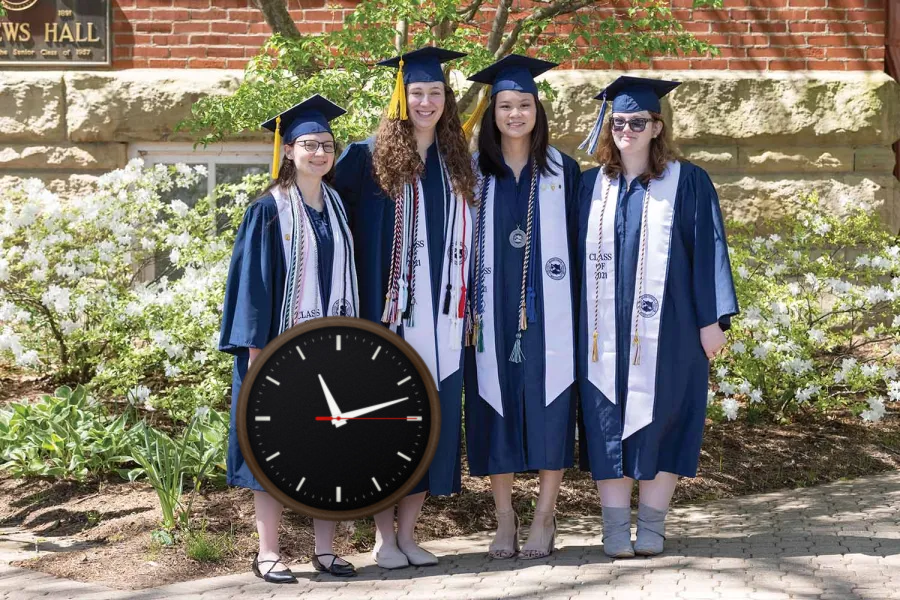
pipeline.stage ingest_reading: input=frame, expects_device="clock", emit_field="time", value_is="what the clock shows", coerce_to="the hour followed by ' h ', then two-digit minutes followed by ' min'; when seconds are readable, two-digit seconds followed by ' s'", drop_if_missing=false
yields 11 h 12 min 15 s
